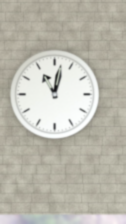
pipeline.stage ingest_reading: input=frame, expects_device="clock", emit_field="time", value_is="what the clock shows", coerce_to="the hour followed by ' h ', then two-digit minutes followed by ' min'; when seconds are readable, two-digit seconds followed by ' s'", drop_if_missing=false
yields 11 h 02 min
